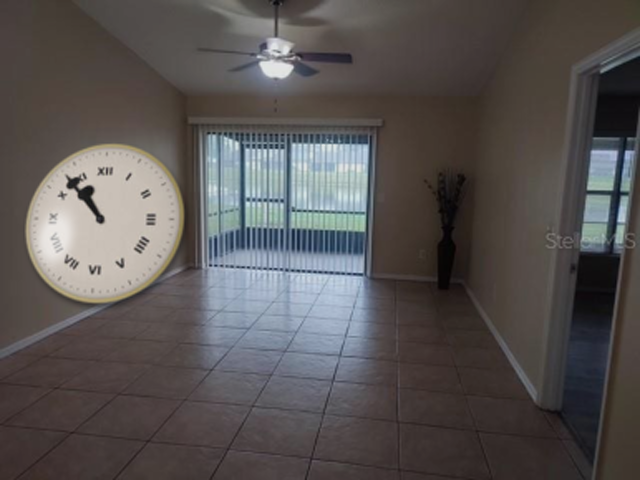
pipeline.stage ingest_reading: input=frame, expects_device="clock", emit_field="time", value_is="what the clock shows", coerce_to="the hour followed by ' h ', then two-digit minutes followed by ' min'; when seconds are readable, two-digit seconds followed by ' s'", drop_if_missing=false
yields 10 h 53 min
